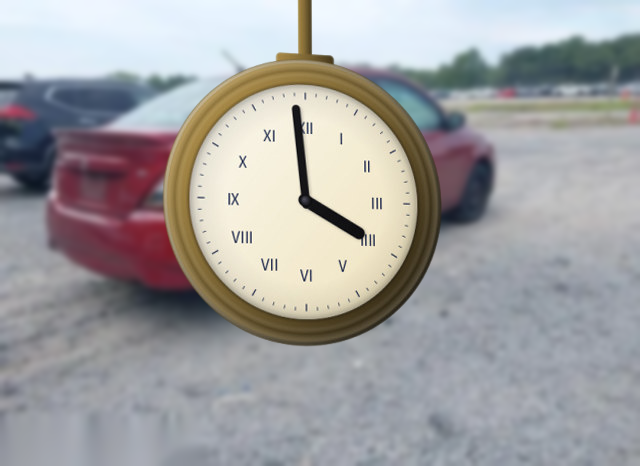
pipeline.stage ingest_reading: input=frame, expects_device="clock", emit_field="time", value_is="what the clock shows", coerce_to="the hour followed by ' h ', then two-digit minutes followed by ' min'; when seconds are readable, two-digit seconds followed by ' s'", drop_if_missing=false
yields 3 h 59 min
